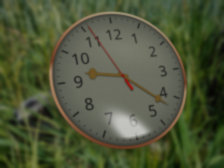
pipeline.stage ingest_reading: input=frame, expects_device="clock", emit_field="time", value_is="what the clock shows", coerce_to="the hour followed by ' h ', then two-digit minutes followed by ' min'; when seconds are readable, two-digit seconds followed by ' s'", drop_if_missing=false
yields 9 h 21 min 56 s
